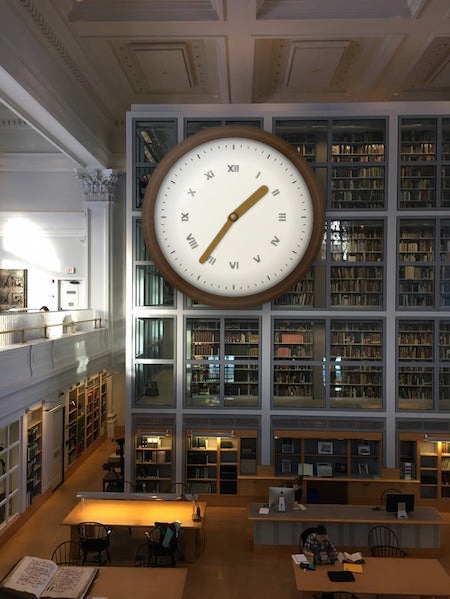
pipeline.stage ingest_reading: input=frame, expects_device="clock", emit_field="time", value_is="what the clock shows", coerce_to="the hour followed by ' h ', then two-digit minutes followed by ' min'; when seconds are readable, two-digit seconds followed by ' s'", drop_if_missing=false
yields 1 h 36 min
